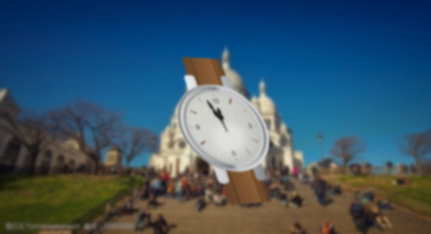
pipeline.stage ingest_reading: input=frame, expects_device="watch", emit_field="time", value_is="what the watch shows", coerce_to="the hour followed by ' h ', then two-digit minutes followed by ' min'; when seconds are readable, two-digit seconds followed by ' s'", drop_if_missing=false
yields 11 h 57 min
